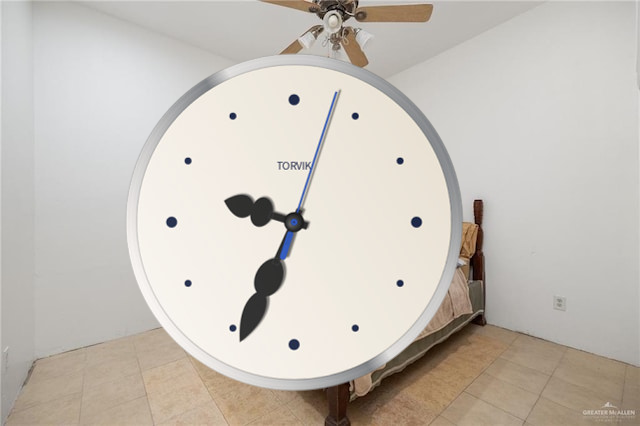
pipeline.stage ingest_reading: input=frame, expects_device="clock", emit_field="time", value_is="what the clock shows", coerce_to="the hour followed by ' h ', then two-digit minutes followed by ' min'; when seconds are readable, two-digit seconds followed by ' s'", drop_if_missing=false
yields 9 h 34 min 03 s
